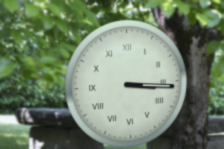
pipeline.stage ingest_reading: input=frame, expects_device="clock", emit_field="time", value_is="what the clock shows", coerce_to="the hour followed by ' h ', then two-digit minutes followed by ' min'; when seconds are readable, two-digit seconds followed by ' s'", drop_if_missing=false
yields 3 h 16 min
